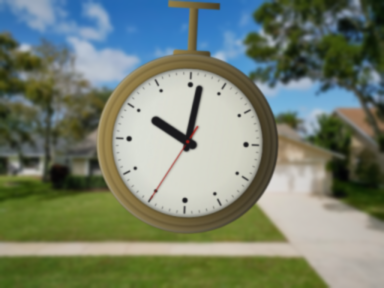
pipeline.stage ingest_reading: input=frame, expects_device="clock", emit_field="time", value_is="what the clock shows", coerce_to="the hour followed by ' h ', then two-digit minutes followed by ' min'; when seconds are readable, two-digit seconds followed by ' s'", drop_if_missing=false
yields 10 h 01 min 35 s
